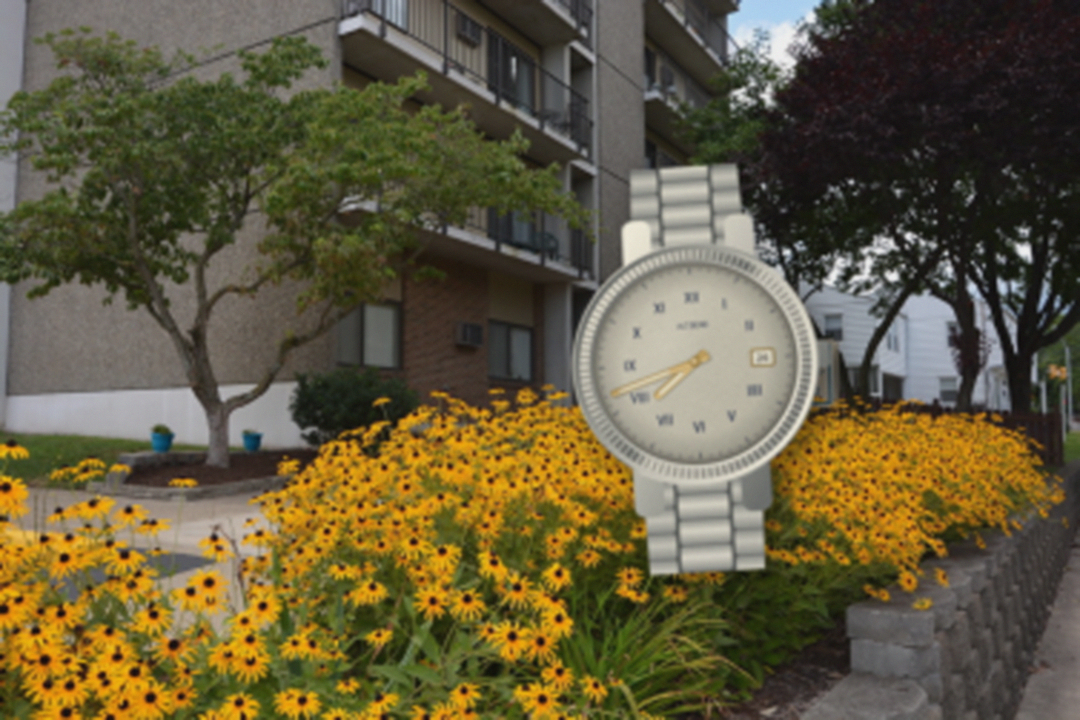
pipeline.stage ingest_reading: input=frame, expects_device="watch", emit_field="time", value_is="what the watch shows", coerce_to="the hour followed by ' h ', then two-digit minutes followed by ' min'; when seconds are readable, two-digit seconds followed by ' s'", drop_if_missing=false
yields 7 h 42 min
